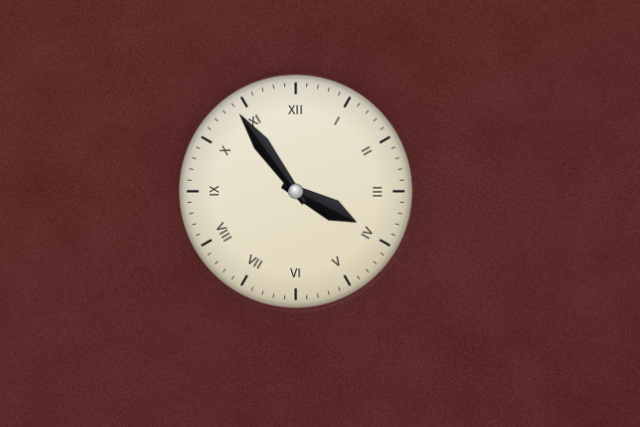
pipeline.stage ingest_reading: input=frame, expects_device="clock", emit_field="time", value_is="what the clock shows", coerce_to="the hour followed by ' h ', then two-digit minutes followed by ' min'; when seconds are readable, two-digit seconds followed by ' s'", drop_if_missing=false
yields 3 h 54 min
